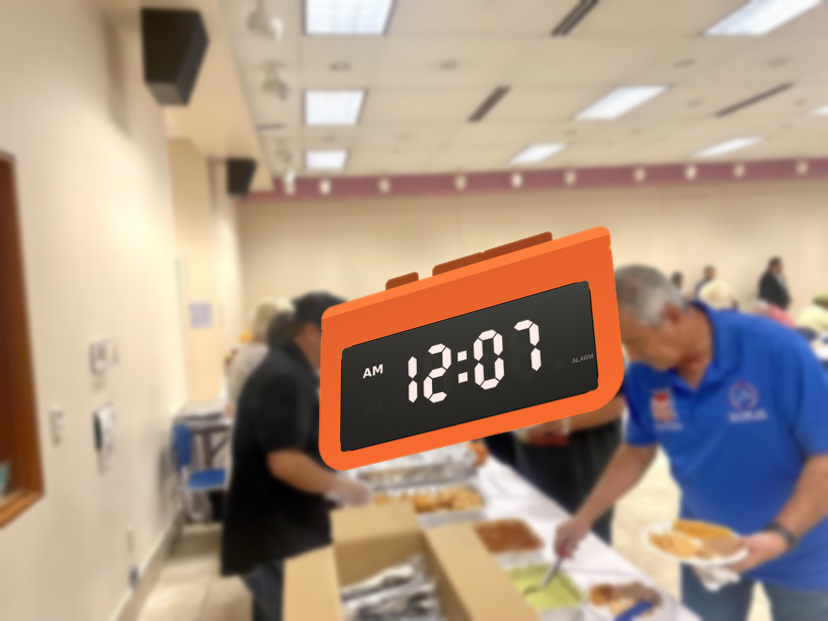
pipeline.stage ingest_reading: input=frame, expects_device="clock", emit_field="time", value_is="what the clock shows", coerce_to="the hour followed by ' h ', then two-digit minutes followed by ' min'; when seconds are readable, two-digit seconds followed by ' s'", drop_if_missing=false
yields 12 h 07 min
